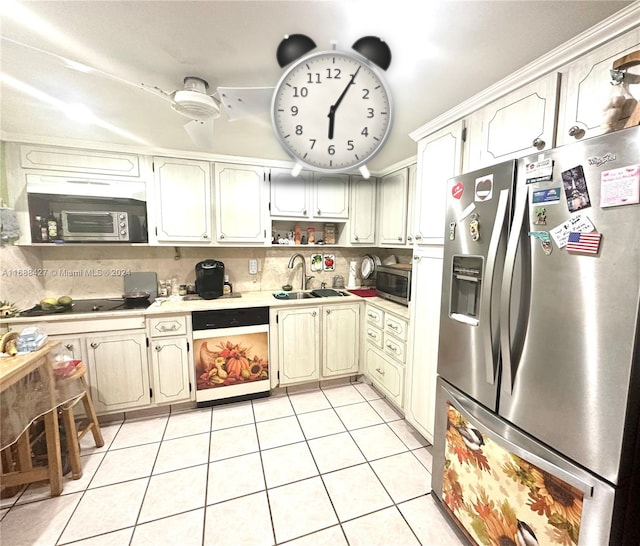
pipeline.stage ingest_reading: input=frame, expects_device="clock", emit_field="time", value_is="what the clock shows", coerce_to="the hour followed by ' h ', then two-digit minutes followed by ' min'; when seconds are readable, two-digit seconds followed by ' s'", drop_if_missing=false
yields 6 h 05 min
